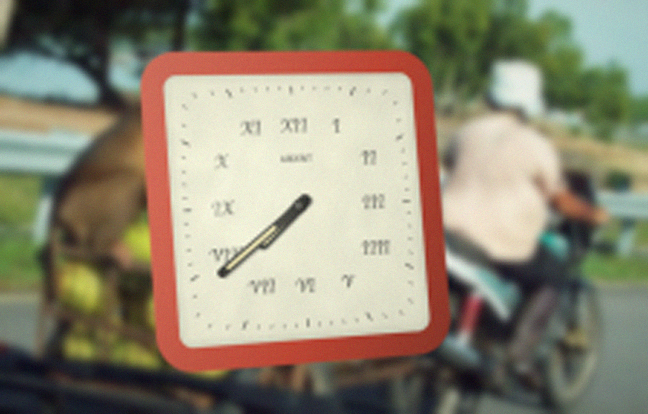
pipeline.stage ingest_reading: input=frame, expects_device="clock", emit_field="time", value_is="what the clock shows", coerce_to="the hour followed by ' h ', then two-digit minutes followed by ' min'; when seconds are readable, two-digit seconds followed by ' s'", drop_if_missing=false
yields 7 h 39 min
